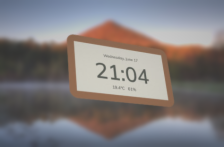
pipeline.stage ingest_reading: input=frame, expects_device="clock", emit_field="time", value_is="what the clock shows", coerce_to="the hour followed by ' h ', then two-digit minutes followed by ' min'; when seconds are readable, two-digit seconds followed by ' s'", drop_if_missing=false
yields 21 h 04 min
